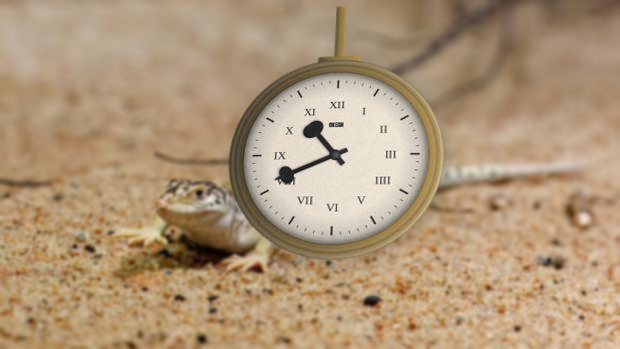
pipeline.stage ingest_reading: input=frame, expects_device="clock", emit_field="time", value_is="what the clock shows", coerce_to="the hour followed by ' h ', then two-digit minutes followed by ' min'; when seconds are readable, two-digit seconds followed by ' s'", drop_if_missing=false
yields 10 h 41 min
